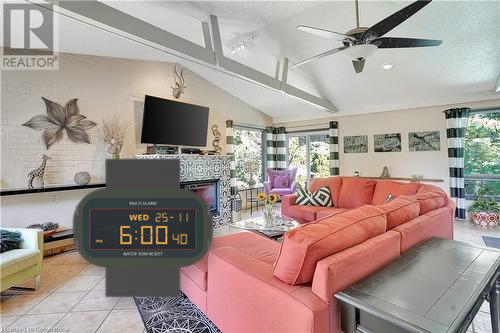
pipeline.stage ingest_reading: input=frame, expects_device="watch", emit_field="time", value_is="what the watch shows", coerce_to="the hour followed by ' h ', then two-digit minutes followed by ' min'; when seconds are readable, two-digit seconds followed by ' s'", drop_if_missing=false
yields 6 h 00 min 40 s
